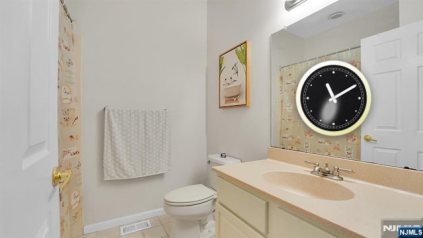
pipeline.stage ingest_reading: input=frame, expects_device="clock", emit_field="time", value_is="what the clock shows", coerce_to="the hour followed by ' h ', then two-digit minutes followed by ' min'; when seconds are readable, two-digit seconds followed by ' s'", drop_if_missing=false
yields 11 h 10 min
